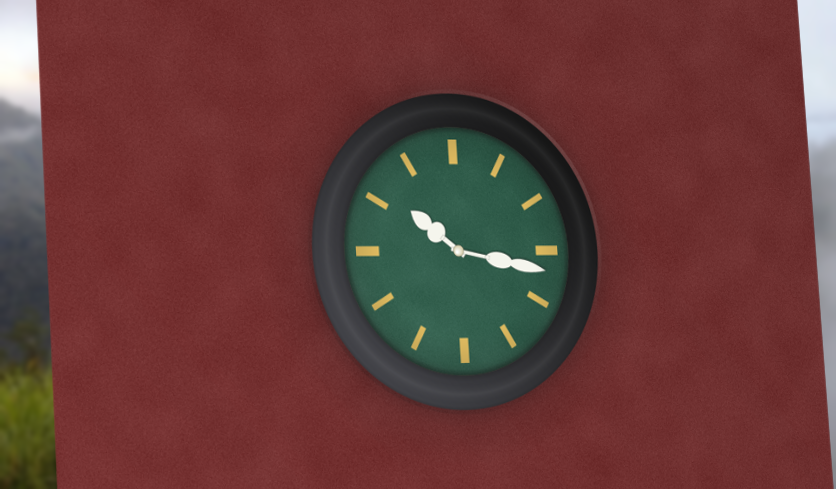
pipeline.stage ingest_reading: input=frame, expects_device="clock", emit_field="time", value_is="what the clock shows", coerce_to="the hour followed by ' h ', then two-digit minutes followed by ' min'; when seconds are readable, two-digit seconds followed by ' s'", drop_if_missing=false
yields 10 h 17 min
